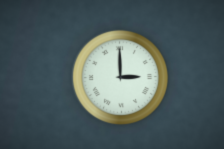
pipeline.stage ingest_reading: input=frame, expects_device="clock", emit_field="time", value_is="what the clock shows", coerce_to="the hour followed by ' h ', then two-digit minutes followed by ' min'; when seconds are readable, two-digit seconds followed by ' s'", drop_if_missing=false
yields 3 h 00 min
